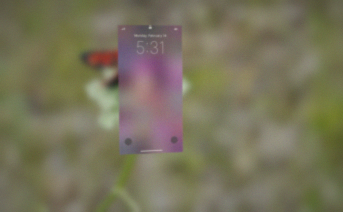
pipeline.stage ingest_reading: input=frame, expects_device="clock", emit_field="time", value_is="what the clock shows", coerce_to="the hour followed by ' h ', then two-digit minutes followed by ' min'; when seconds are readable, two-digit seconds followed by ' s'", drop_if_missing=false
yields 5 h 31 min
